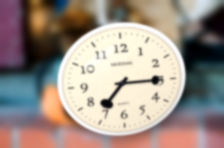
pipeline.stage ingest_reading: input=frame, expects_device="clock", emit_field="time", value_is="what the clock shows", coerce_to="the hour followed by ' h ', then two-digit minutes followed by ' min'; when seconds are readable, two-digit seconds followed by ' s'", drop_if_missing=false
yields 7 h 15 min
